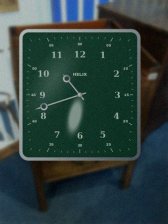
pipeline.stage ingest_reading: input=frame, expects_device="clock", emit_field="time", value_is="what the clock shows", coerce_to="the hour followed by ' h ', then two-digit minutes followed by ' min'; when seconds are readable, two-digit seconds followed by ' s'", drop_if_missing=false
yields 10 h 42 min
